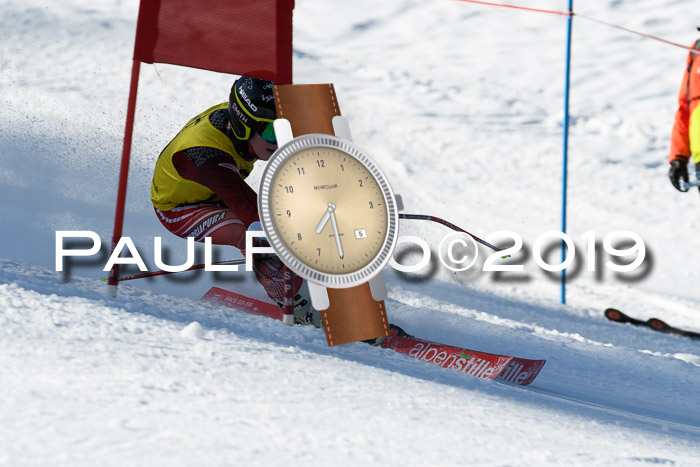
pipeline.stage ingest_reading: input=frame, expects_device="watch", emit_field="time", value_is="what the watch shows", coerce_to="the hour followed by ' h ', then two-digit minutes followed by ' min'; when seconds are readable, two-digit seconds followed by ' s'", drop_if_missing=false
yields 7 h 30 min
